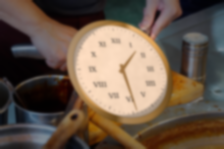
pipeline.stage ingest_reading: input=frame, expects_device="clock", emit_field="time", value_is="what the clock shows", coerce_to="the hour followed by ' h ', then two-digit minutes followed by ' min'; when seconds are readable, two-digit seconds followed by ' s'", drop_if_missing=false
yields 1 h 29 min
